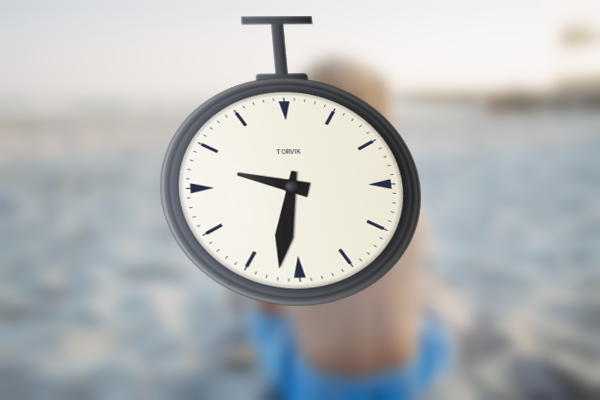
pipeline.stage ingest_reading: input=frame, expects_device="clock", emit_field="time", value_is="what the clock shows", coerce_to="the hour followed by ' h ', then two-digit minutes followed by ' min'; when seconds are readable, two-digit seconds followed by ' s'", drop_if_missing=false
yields 9 h 32 min
